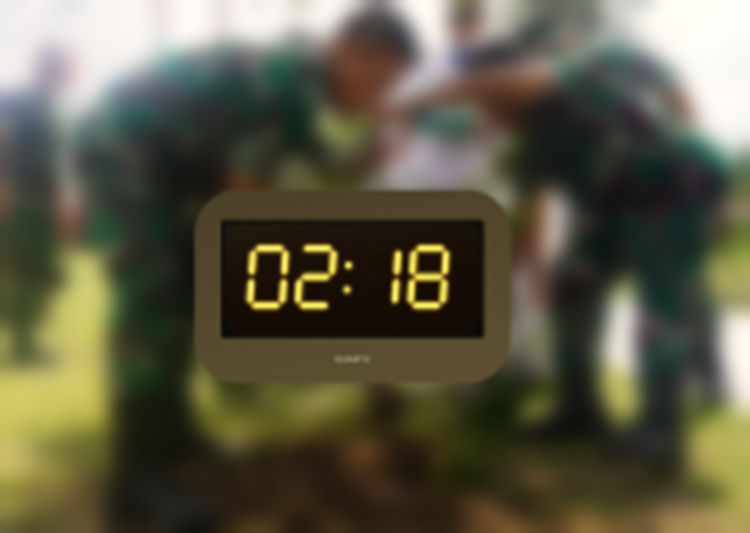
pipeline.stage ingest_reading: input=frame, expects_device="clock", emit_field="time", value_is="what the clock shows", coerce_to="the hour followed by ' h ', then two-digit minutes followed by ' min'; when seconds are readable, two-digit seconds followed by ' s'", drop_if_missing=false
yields 2 h 18 min
